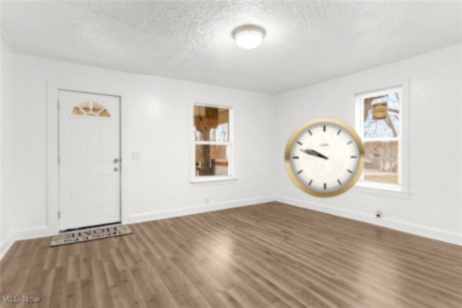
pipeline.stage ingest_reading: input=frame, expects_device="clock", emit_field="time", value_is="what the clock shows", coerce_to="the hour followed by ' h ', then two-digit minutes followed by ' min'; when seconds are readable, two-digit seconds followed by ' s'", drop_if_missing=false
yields 9 h 48 min
